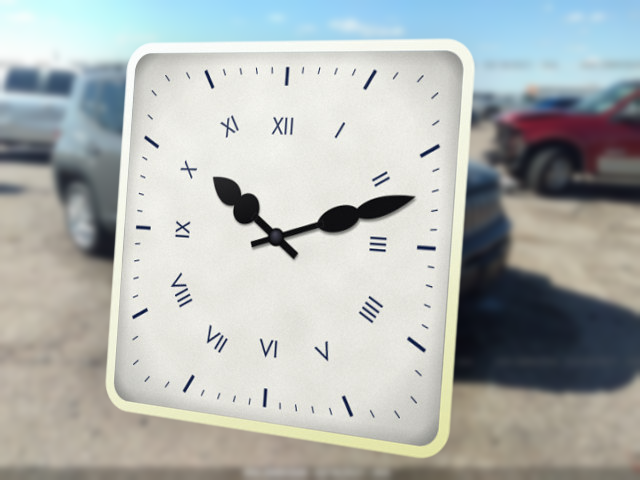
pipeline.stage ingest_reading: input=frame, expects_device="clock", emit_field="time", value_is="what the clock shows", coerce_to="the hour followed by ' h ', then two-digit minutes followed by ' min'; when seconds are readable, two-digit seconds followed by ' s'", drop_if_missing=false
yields 10 h 12 min
